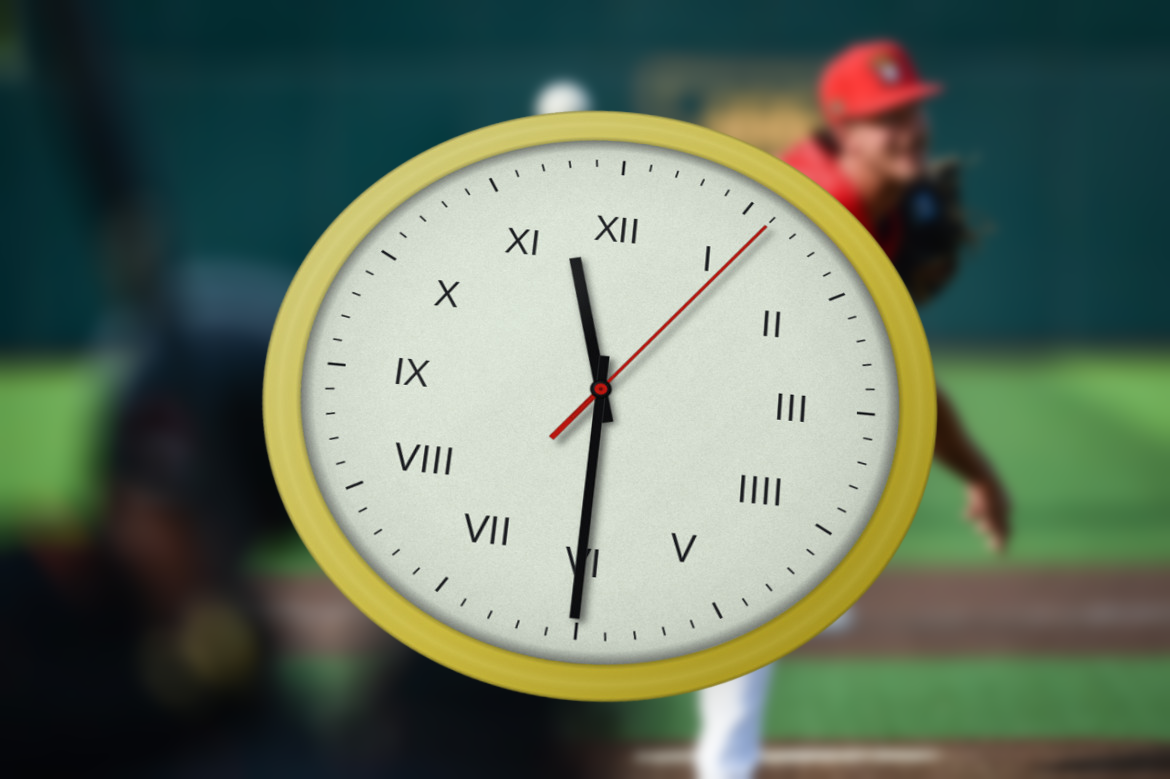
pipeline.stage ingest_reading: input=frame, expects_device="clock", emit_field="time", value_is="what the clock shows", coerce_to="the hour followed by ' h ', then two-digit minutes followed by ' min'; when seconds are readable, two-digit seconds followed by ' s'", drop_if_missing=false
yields 11 h 30 min 06 s
